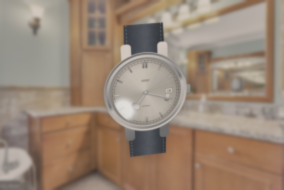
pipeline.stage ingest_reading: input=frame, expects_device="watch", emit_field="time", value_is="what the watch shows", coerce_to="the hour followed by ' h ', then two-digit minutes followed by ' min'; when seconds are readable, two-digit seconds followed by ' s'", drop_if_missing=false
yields 7 h 18 min
